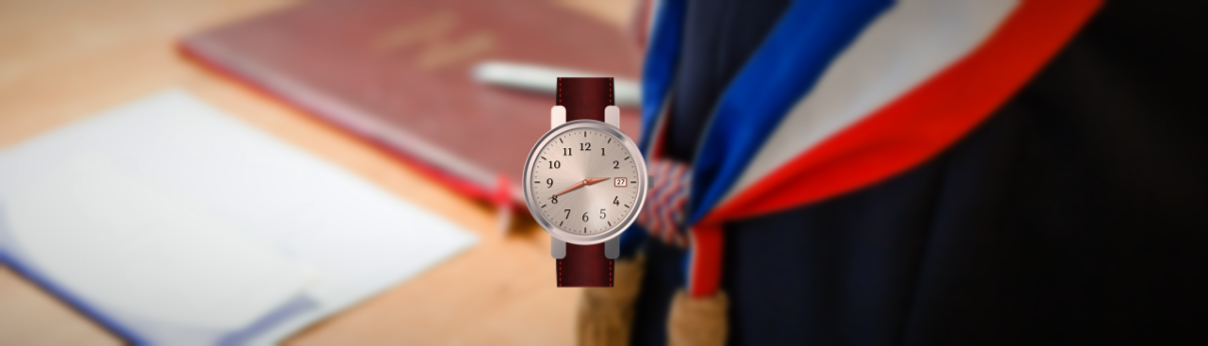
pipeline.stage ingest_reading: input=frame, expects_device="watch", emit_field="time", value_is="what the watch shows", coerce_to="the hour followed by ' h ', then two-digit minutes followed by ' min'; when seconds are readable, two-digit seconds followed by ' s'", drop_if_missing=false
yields 2 h 41 min
